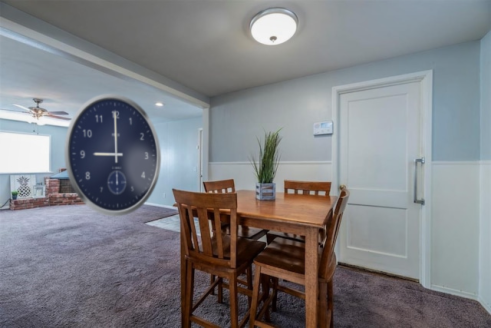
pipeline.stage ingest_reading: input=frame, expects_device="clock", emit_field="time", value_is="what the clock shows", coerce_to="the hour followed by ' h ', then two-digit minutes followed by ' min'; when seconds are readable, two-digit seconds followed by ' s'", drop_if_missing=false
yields 9 h 00 min
